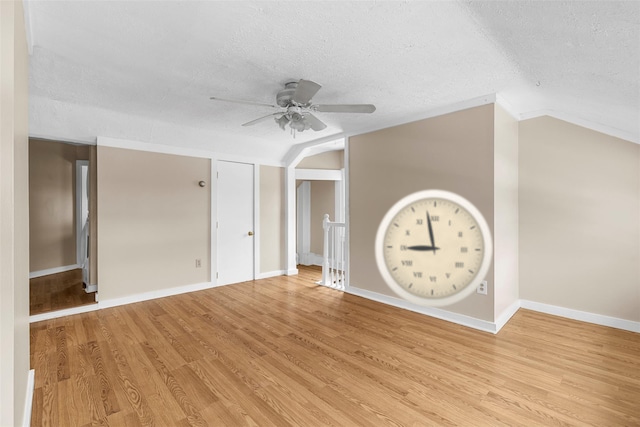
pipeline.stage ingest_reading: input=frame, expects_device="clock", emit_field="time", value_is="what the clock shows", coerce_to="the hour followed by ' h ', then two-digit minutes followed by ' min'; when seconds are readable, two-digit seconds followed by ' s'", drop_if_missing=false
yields 8 h 58 min
